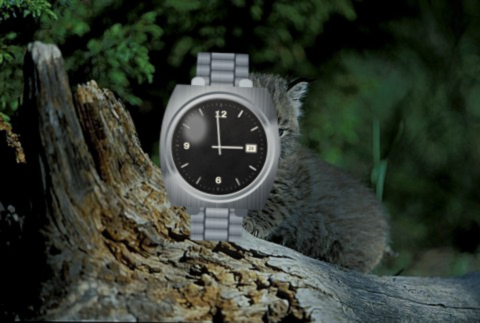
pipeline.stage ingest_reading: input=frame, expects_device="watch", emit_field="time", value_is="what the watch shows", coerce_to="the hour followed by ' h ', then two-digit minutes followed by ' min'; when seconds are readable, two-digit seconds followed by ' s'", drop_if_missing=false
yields 2 h 59 min
